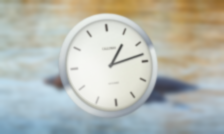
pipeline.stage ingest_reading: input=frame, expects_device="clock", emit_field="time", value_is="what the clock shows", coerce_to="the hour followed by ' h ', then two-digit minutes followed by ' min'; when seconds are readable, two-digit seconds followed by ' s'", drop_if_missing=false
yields 1 h 13 min
